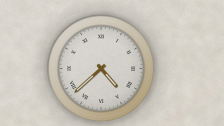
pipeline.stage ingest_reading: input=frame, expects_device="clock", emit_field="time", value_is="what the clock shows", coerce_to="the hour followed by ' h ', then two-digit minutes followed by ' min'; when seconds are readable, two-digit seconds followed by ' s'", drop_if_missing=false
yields 4 h 38 min
